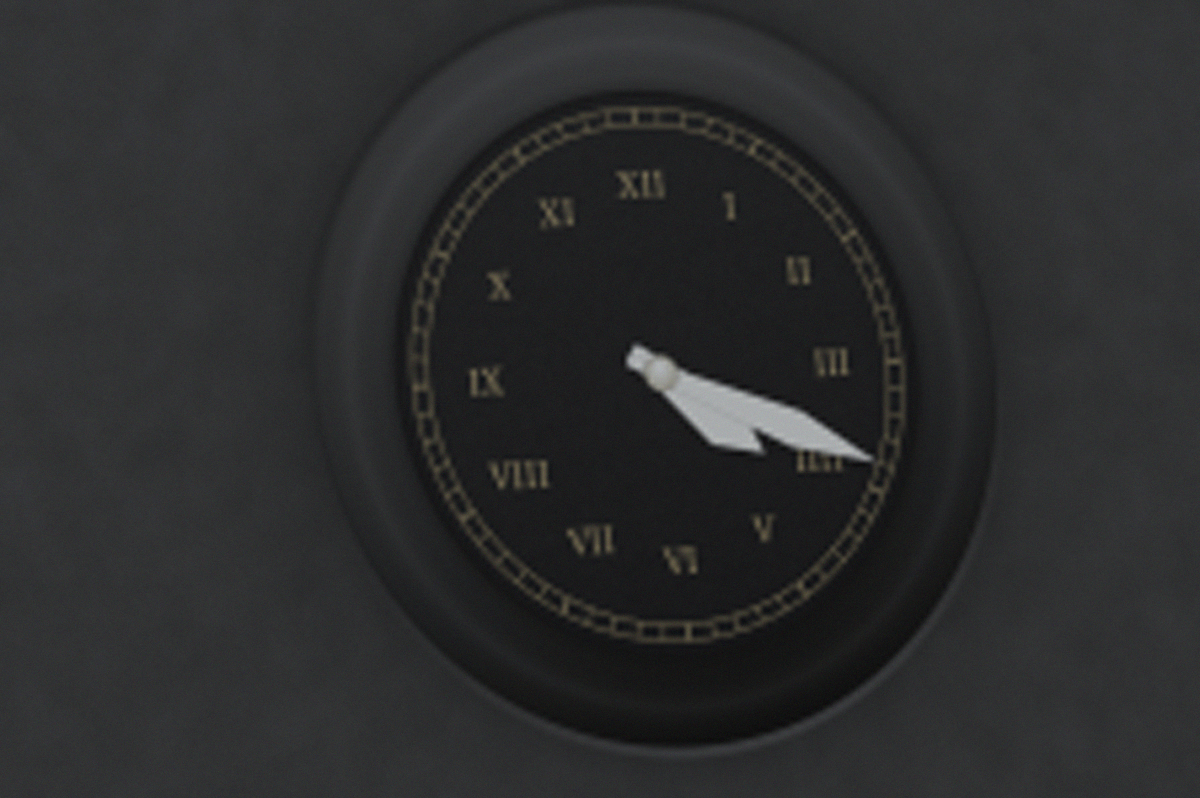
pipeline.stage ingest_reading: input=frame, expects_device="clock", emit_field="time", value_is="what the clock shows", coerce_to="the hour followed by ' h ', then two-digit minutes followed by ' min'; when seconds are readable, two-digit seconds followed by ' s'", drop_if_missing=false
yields 4 h 19 min
